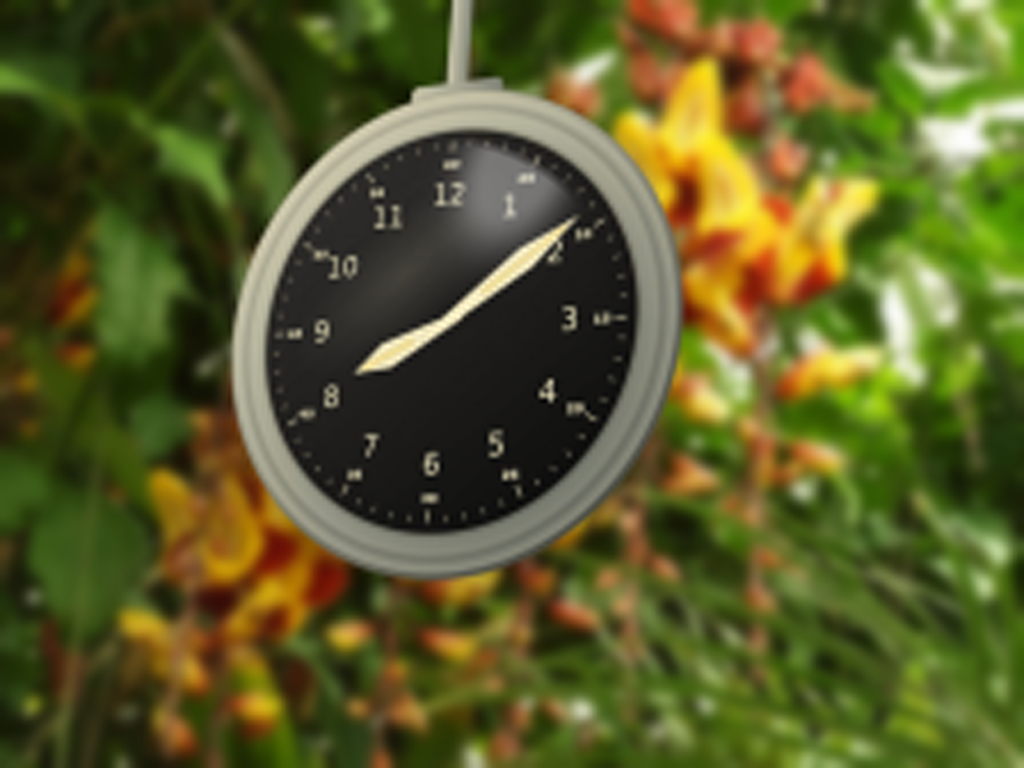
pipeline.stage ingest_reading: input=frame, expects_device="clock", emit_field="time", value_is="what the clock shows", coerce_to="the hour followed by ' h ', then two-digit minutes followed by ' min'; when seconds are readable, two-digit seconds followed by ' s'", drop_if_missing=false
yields 8 h 09 min
